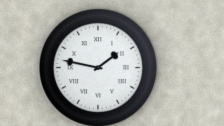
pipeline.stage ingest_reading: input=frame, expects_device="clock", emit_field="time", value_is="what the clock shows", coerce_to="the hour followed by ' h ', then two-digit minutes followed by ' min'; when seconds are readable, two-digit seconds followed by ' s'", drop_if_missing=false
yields 1 h 47 min
